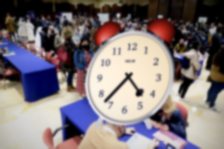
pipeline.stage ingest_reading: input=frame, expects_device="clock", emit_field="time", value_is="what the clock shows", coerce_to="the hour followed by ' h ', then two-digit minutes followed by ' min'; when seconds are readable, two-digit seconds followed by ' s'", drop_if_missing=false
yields 4 h 37 min
